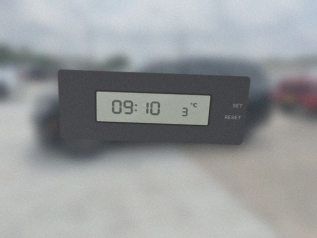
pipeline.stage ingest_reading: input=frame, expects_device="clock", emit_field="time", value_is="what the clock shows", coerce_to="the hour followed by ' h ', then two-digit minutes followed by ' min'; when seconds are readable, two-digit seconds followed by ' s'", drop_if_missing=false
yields 9 h 10 min
